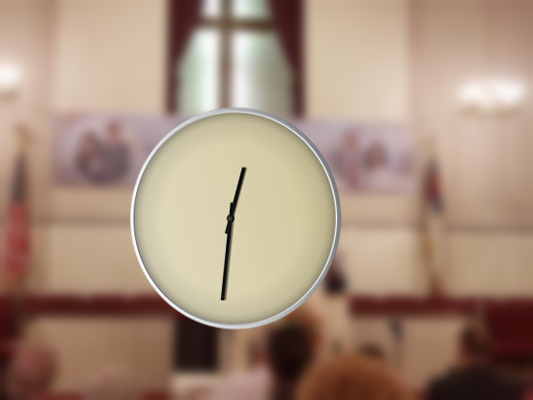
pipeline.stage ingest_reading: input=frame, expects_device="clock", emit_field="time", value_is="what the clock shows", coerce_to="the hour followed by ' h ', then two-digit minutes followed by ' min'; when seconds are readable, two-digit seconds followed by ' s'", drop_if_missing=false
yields 12 h 31 min
